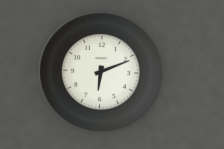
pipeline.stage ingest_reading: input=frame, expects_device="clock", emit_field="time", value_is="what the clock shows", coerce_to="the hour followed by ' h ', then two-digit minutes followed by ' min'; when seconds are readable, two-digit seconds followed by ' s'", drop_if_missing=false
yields 6 h 11 min
